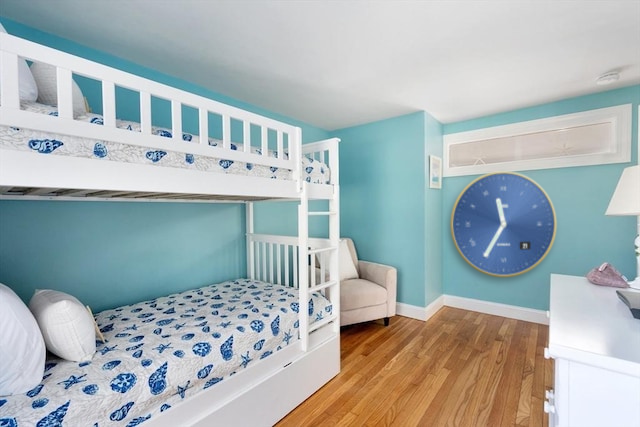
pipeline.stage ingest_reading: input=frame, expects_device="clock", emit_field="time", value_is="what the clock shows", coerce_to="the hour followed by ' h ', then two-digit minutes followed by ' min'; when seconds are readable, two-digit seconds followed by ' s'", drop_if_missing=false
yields 11 h 35 min
